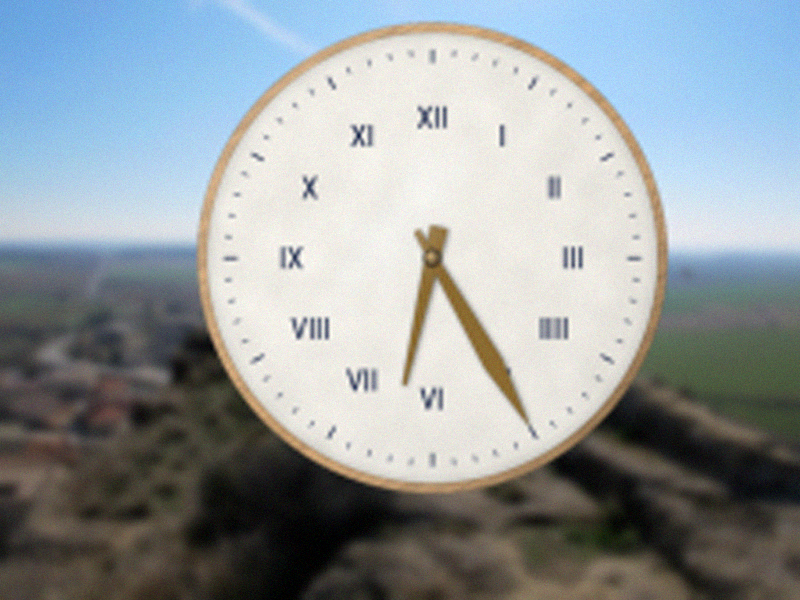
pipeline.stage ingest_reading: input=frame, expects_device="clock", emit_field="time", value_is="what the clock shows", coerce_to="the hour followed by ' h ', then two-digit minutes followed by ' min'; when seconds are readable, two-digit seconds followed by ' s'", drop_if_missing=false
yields 6 h 25 min
